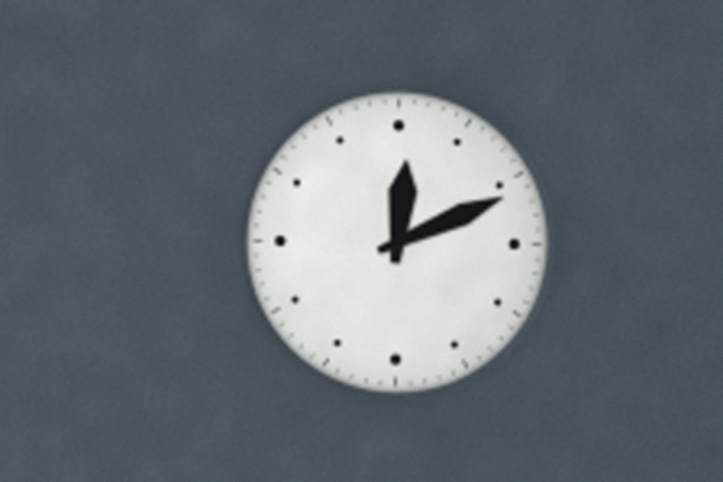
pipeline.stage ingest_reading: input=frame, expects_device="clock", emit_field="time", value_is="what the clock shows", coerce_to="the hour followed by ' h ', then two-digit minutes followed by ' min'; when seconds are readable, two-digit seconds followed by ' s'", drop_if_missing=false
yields 12 h 11 min
